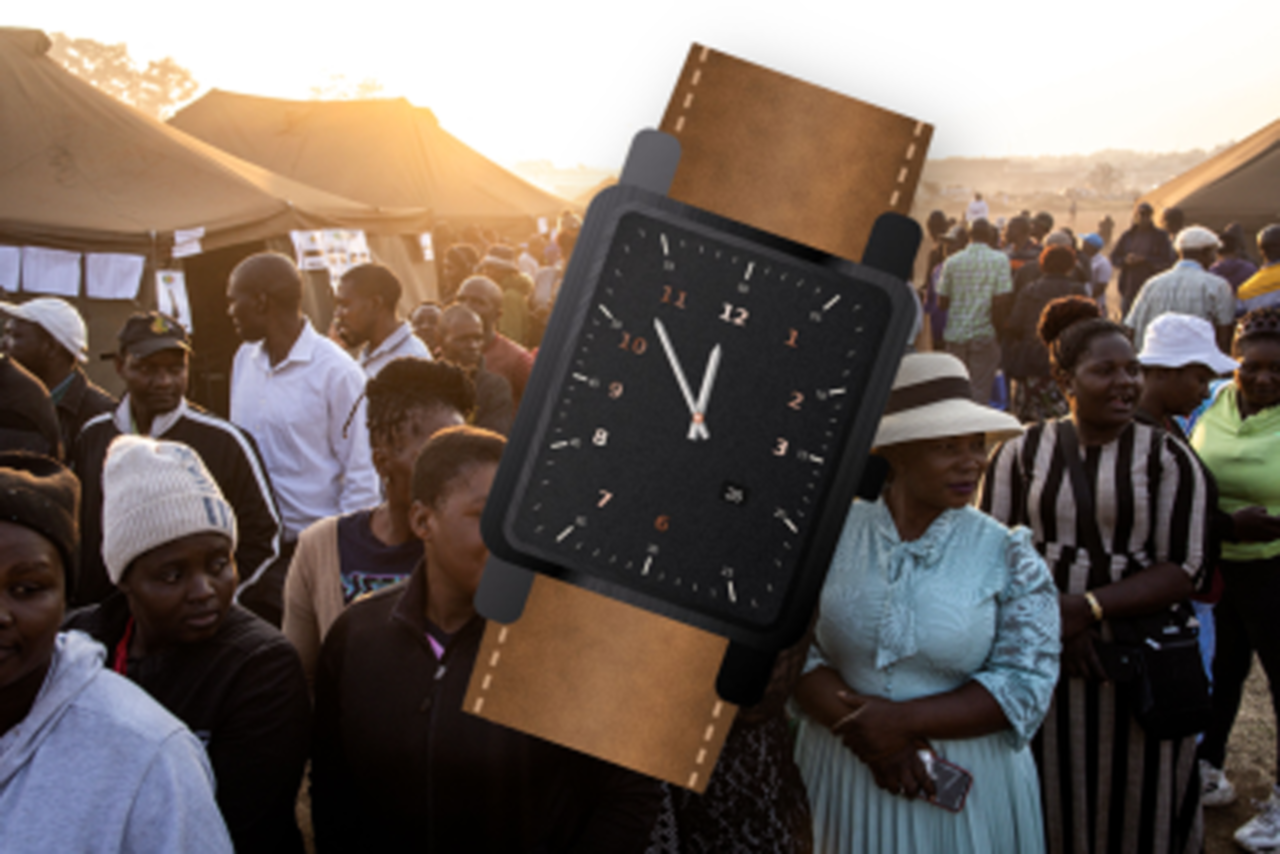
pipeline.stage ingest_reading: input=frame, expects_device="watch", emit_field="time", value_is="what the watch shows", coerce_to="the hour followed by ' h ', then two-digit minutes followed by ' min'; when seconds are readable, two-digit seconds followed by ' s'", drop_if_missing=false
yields 11 h 53 min
